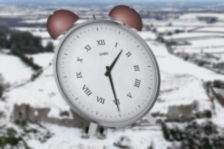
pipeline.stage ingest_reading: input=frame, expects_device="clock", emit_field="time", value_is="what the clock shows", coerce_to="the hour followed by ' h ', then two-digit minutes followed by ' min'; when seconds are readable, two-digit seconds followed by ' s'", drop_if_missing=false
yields 1 h 30 min
